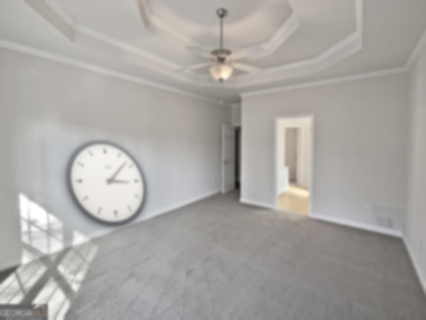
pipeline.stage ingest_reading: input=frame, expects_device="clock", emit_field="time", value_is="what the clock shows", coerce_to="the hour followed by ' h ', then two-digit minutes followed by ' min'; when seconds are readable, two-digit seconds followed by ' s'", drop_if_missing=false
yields 3 h 08 min
